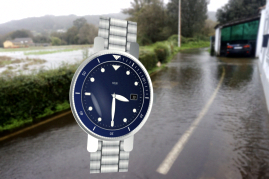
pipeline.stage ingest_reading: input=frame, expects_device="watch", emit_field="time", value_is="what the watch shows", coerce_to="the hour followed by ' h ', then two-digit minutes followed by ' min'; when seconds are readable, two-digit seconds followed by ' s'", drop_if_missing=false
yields 3 h 30 min
